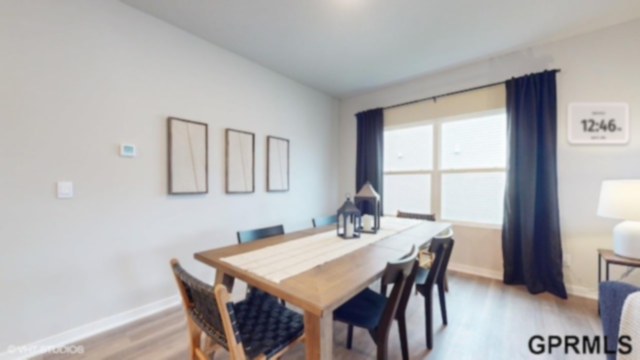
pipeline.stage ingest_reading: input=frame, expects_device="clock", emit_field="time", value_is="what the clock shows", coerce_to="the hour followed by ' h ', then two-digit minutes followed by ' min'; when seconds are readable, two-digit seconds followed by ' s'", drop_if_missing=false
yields 12 h 46 min
